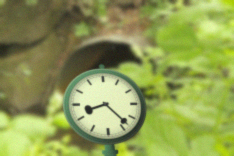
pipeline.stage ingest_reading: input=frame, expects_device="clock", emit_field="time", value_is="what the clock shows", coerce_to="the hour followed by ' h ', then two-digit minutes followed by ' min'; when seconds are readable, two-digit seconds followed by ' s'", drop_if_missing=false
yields 8 h 23 min
